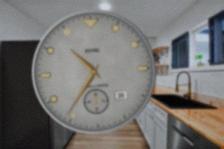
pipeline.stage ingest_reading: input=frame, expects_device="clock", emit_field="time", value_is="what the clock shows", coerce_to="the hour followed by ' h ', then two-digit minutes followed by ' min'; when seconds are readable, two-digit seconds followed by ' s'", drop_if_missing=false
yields 10 h 36 min
